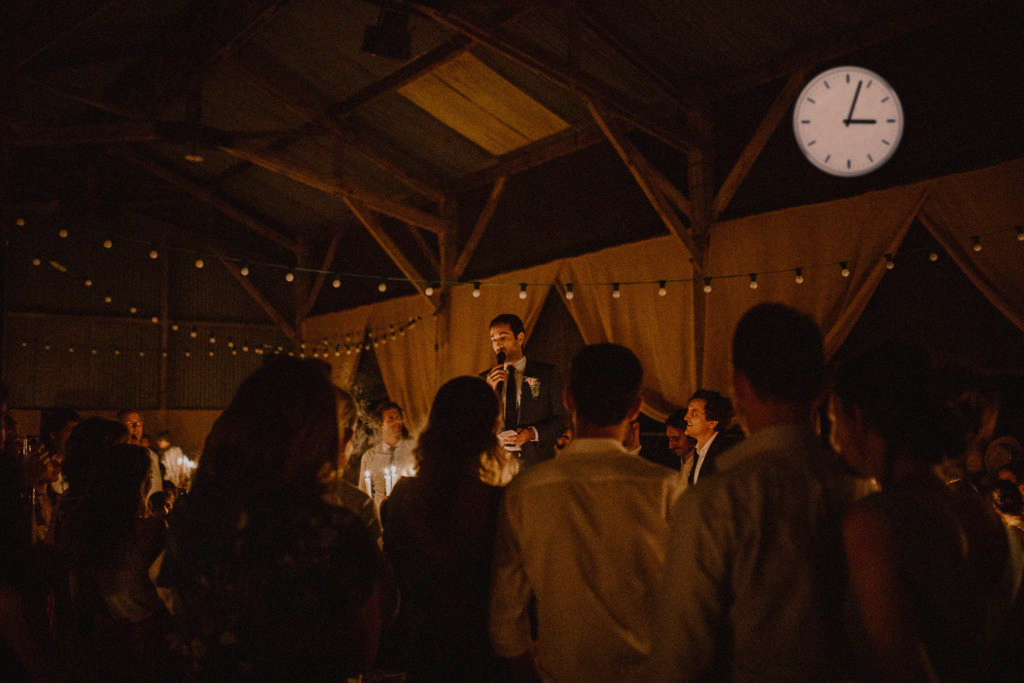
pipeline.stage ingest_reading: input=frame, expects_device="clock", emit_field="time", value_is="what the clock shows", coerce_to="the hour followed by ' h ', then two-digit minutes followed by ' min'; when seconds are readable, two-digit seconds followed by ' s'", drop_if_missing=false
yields 3 h 03 min
